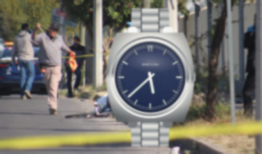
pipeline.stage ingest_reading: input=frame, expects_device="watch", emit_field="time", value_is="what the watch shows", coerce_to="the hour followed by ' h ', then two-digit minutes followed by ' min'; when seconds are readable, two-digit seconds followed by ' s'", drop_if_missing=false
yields 5 h 38 min
